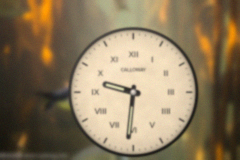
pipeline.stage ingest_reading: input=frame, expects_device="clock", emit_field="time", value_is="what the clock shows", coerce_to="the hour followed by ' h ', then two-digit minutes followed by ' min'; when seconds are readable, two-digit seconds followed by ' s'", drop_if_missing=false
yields 9 h 31 min
